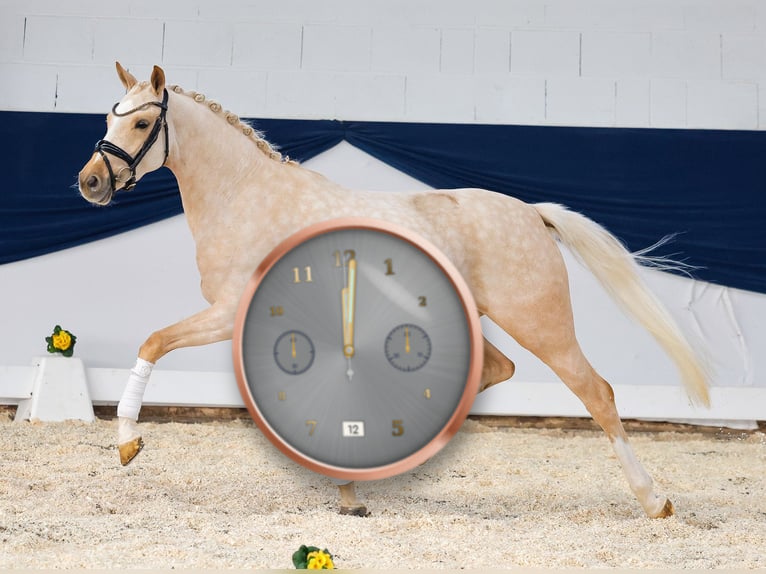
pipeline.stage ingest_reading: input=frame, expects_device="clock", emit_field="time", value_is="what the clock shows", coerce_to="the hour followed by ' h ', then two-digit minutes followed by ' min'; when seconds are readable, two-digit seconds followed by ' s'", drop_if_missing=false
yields 12 h 01 min
